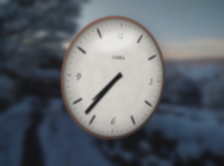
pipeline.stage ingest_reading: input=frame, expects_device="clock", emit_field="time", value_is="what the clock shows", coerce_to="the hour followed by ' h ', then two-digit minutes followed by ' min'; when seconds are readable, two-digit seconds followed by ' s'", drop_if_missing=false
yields 7 h 37 min
